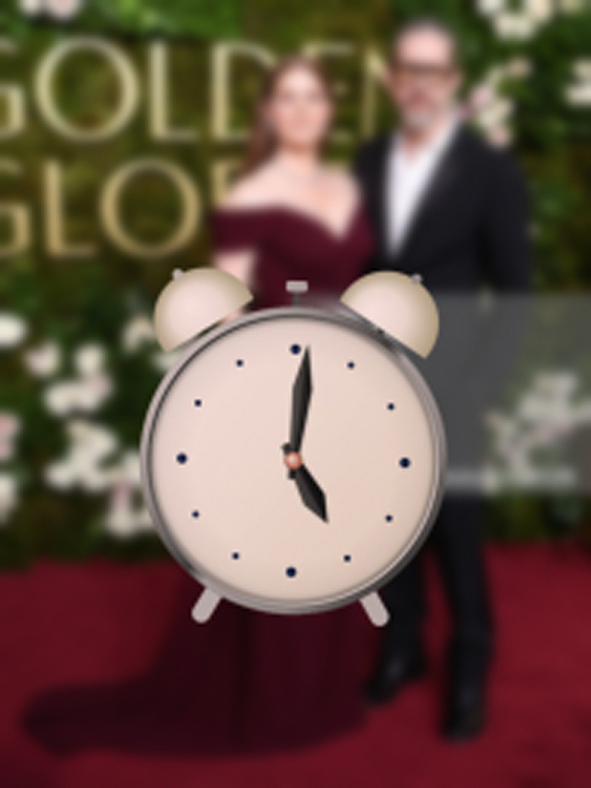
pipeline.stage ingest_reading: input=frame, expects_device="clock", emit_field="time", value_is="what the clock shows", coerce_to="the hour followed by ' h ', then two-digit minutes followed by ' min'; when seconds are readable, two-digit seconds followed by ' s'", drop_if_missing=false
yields 5 h 01 min
